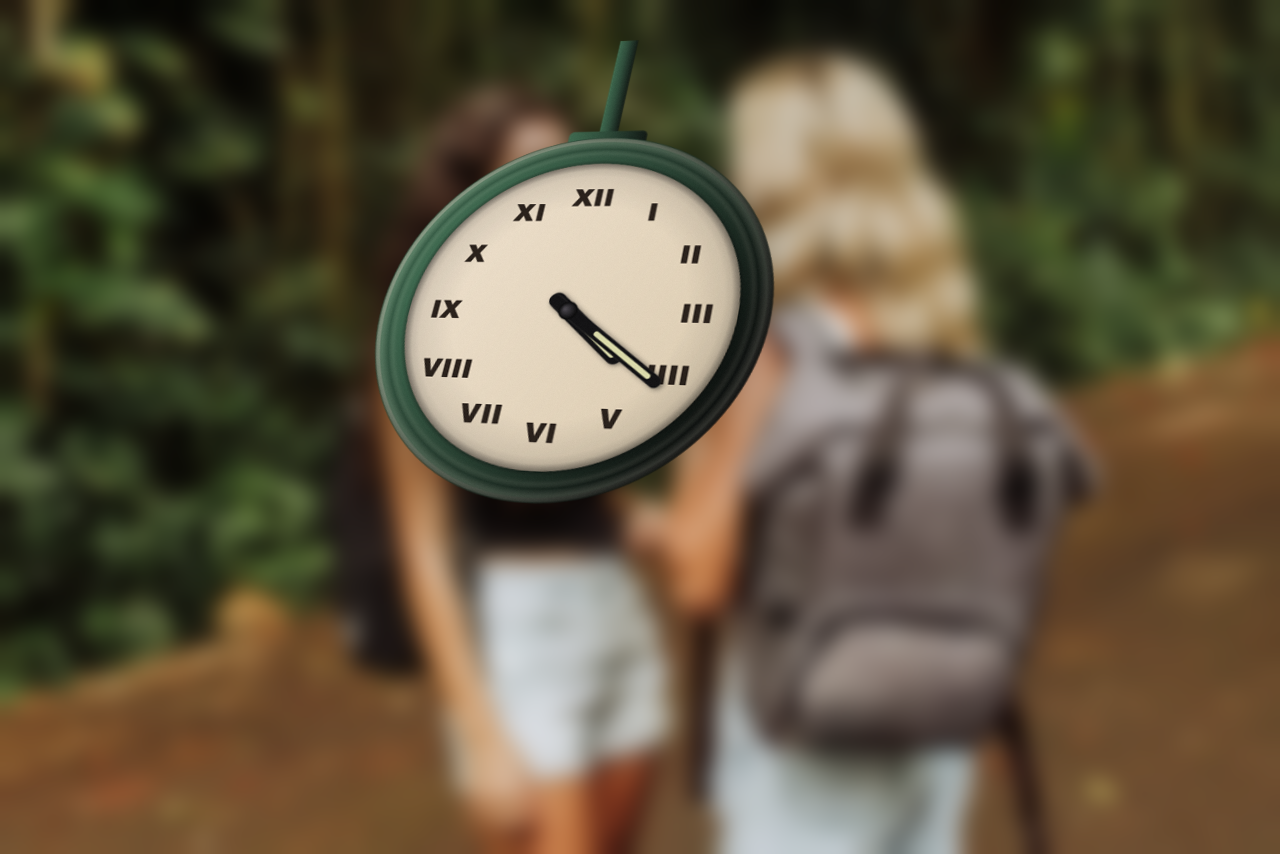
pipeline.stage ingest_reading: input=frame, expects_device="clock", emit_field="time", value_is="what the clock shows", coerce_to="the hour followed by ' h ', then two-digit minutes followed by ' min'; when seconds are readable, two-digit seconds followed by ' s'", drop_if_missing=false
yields 4 h 21 min
